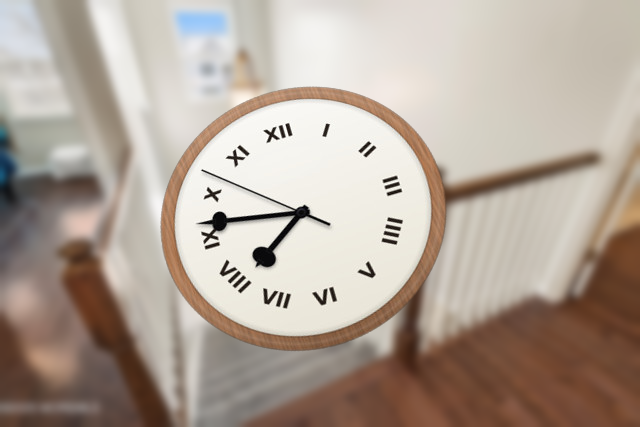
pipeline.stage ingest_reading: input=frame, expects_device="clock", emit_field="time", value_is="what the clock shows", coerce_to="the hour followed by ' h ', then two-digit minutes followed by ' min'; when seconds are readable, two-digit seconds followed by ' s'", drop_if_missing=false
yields 7 h 46 min 52 s
